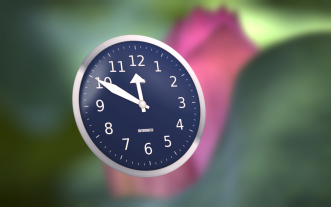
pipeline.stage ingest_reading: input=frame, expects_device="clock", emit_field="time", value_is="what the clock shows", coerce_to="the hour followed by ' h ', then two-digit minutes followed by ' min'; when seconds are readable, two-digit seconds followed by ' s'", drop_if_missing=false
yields 11 h 50 min
